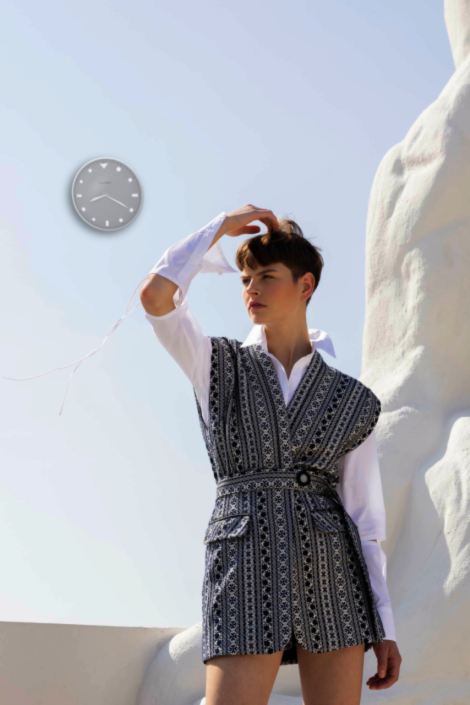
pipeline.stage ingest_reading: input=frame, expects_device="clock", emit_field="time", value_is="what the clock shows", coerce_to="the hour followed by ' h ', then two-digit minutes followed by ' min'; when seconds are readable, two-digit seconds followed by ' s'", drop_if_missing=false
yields 8 h 20 min
